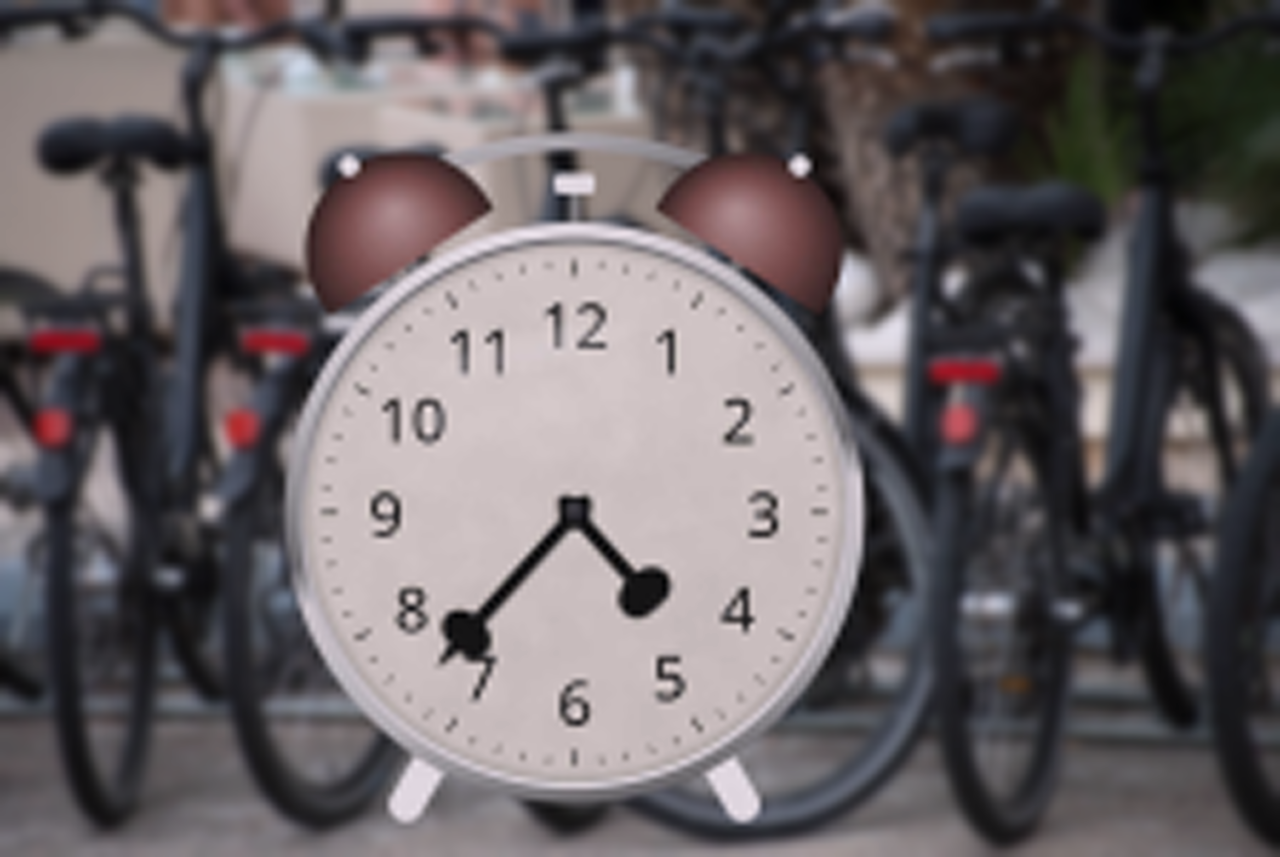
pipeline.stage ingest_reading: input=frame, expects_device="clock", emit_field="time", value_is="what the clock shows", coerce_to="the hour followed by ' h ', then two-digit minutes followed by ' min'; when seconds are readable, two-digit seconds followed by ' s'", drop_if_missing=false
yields 4 h 37 min
